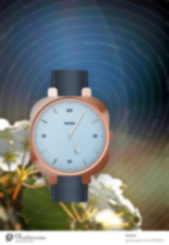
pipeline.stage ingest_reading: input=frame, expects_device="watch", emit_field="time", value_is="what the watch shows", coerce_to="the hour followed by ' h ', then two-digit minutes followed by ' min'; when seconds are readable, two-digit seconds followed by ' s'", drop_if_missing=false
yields 5 h 05 min
